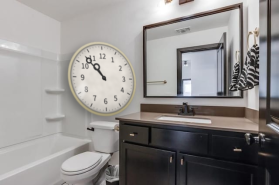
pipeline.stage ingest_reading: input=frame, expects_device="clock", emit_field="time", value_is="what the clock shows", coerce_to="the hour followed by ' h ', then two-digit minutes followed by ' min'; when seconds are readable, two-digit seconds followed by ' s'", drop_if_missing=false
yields 10 h 53 min
